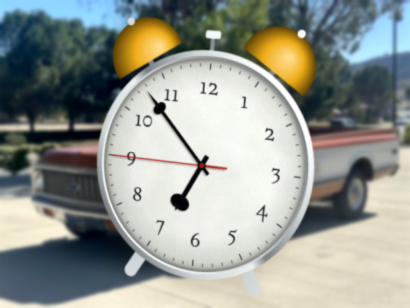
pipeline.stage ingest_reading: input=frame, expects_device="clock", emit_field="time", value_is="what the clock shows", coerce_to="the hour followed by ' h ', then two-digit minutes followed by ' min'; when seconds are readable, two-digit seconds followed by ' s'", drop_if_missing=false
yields 6 h 52 min 45 s
